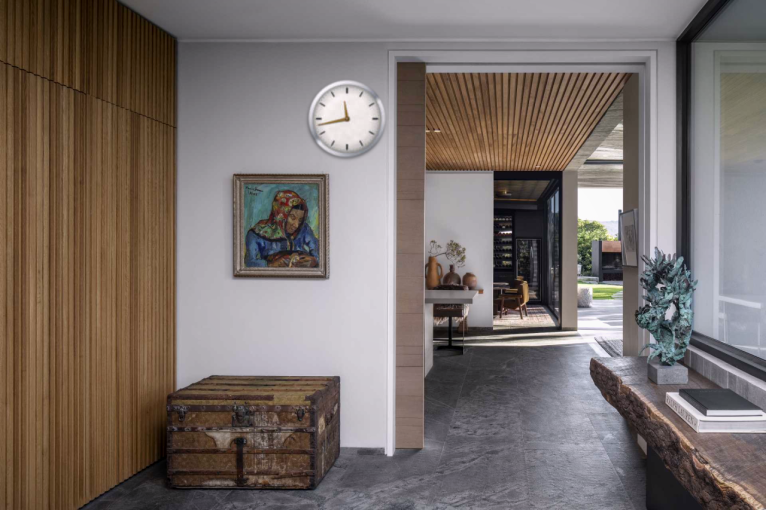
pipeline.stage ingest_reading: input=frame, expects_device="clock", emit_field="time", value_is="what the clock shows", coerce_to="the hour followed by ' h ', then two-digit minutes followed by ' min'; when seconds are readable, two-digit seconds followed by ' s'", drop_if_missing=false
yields 11 h 43 min
